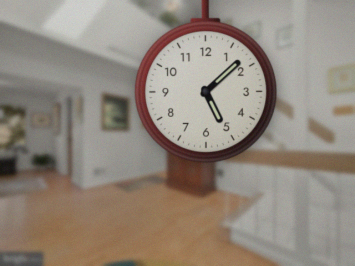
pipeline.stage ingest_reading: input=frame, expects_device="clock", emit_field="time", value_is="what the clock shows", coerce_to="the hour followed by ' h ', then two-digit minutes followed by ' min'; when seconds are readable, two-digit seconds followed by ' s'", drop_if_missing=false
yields 5 h 08 min
